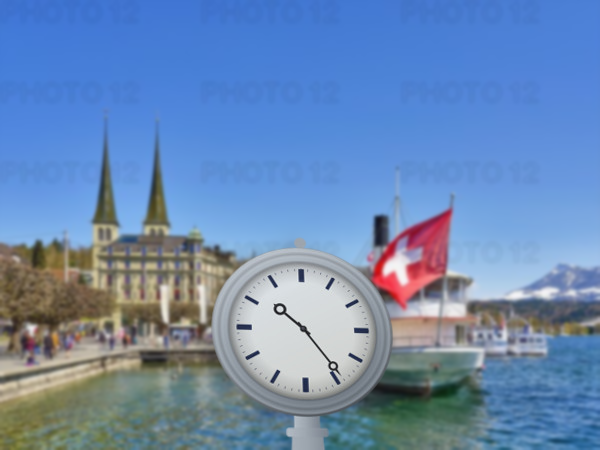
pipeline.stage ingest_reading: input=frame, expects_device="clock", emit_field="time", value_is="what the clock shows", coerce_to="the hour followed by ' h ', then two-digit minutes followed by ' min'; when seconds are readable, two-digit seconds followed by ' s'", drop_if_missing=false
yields 10 h 24 min
